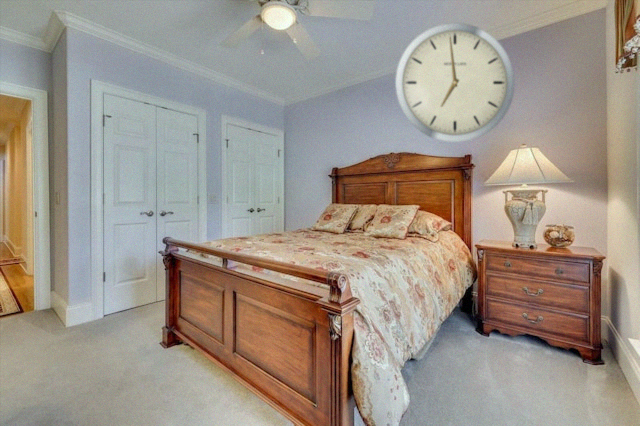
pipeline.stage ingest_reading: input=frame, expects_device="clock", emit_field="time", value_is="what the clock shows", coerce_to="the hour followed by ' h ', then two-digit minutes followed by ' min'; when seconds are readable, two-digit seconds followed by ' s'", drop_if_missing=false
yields 6 h 59 min
